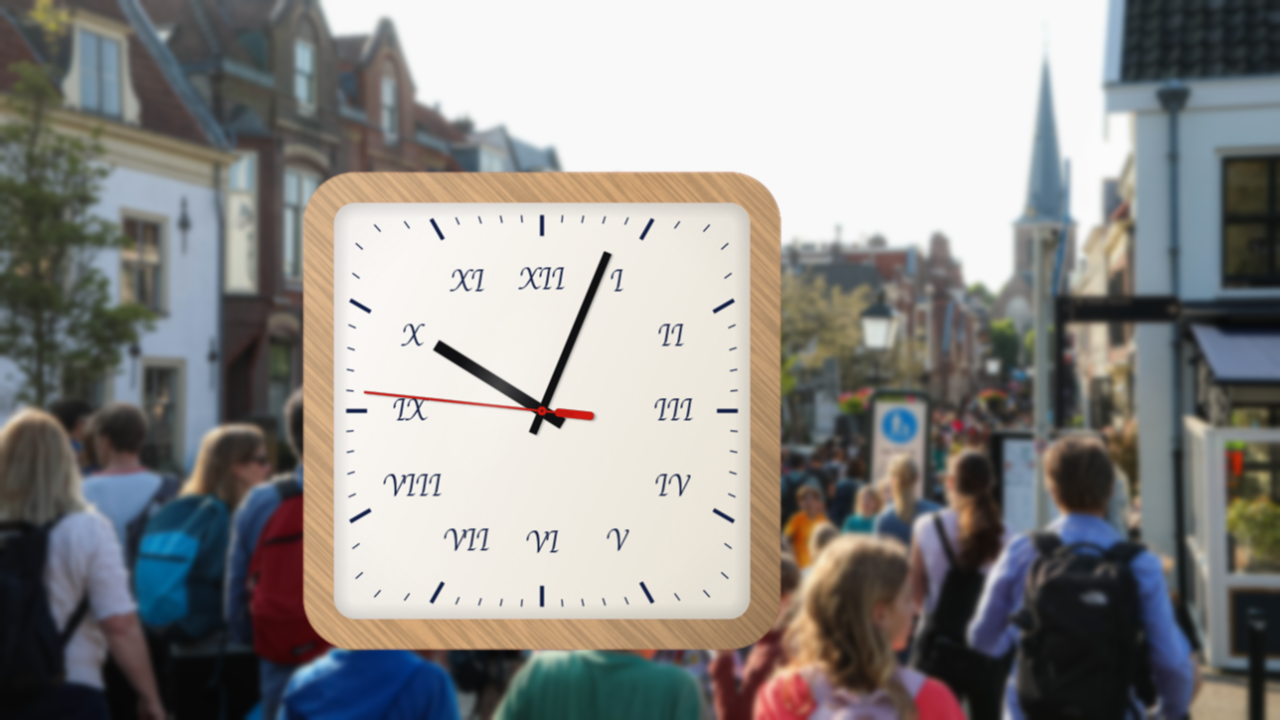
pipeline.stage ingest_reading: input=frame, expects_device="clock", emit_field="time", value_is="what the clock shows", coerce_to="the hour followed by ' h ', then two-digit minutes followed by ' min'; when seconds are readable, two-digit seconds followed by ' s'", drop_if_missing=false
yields 10 h 03 min 46 s
